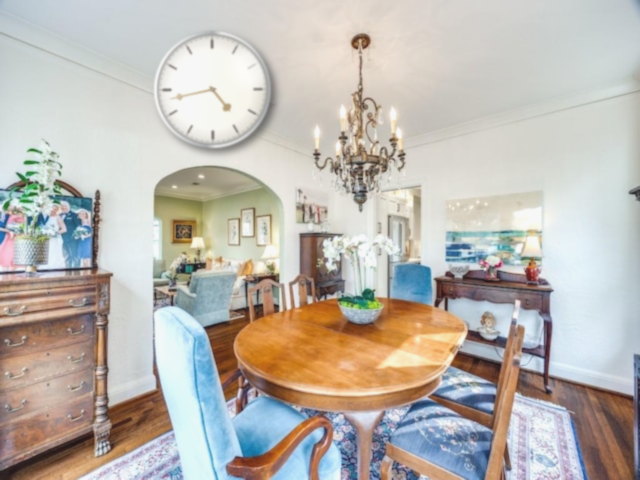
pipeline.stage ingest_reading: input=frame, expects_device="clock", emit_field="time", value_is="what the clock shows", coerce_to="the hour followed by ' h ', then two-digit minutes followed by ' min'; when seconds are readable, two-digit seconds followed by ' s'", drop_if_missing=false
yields 4 h 43 min
